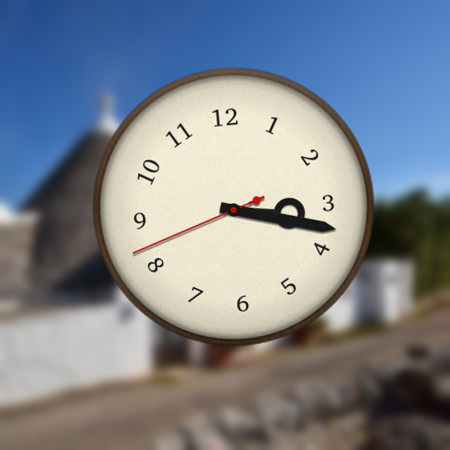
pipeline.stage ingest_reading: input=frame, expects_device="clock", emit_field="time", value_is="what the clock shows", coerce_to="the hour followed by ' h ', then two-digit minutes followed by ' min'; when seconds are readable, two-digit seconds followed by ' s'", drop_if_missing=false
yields 3 h 17 min 42 s
